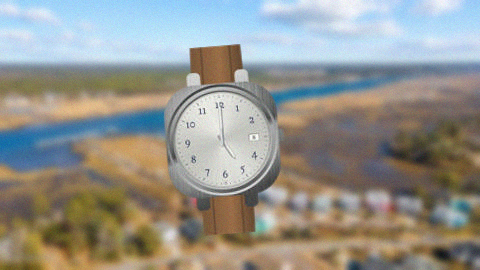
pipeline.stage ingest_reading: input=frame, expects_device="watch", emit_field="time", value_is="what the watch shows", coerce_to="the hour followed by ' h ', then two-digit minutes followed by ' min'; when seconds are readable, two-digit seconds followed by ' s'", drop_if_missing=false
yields 5 h 00 min
